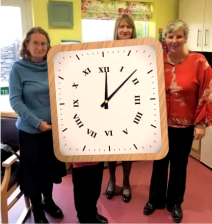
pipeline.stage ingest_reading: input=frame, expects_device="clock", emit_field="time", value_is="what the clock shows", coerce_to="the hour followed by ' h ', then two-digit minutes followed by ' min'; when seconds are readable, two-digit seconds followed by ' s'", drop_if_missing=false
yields 12 h 08 min
